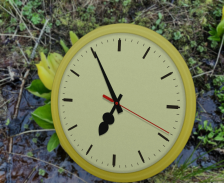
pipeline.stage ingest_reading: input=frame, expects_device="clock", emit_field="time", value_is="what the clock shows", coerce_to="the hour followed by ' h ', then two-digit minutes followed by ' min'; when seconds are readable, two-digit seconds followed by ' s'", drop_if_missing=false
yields 6 h 55 min 19 s
